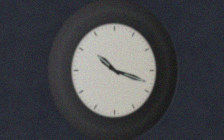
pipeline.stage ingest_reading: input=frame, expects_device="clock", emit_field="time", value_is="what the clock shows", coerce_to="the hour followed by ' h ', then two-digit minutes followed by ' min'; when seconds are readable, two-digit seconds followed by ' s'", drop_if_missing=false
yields 10 h 18 min
